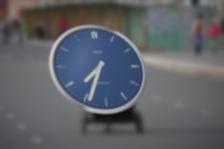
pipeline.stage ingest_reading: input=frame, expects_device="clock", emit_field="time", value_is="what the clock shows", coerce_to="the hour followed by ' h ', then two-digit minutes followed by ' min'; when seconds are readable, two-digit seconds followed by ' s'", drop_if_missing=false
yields 7 h 34 min
